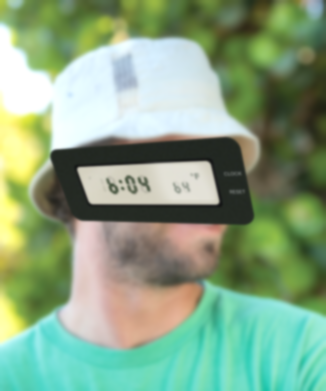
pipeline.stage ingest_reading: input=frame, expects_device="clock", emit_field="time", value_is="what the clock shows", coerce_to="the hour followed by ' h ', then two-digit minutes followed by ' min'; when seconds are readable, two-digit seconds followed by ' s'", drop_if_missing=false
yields 6 h 04 min
